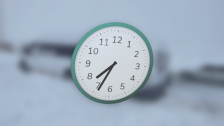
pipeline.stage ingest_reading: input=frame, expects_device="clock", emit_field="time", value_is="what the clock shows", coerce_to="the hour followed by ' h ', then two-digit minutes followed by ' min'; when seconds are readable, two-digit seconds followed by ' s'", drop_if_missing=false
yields 7 h 34 min
